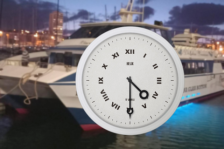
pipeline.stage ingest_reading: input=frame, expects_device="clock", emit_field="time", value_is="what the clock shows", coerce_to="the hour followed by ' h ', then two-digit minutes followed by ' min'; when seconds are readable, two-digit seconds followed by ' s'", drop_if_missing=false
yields 4 h 30 min
